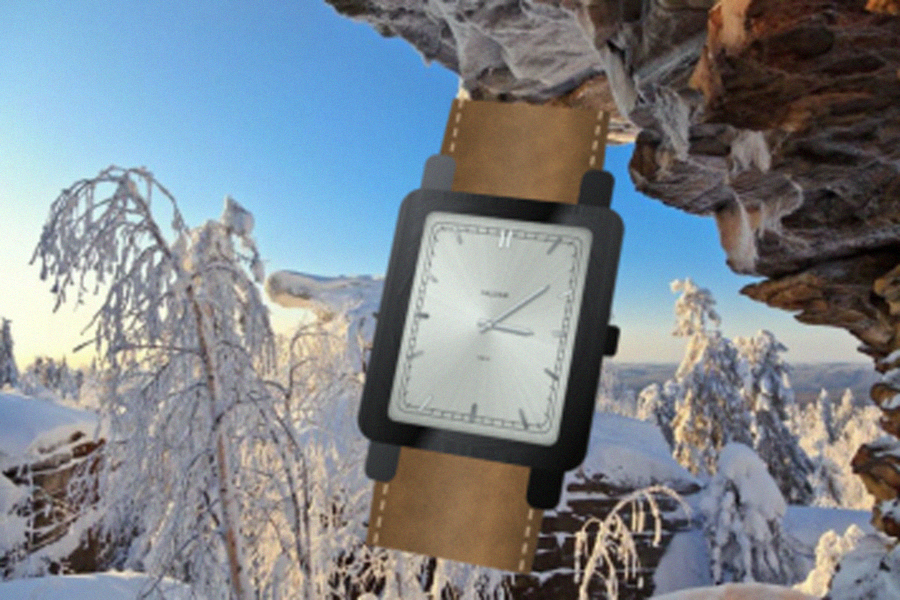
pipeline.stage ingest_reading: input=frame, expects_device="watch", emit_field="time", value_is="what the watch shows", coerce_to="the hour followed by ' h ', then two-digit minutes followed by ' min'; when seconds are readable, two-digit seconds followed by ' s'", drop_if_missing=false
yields 3 h 08 min
